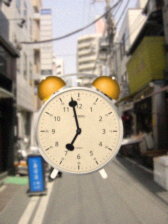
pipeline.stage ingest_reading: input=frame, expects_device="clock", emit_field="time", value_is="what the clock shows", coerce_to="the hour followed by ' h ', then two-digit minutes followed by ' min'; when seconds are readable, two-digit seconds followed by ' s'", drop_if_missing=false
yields 6 h 58 min
